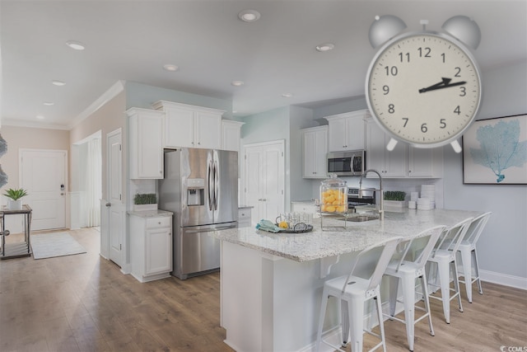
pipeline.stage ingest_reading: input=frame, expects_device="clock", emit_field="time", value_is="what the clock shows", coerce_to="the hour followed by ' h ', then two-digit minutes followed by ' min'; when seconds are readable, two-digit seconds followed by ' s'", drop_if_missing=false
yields 2 h 13 min
